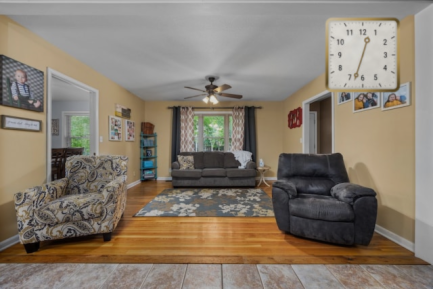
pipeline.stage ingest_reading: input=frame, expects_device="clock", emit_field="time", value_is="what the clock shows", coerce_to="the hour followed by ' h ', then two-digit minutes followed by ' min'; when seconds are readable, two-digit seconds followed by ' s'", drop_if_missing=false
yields 12 h 33 min
